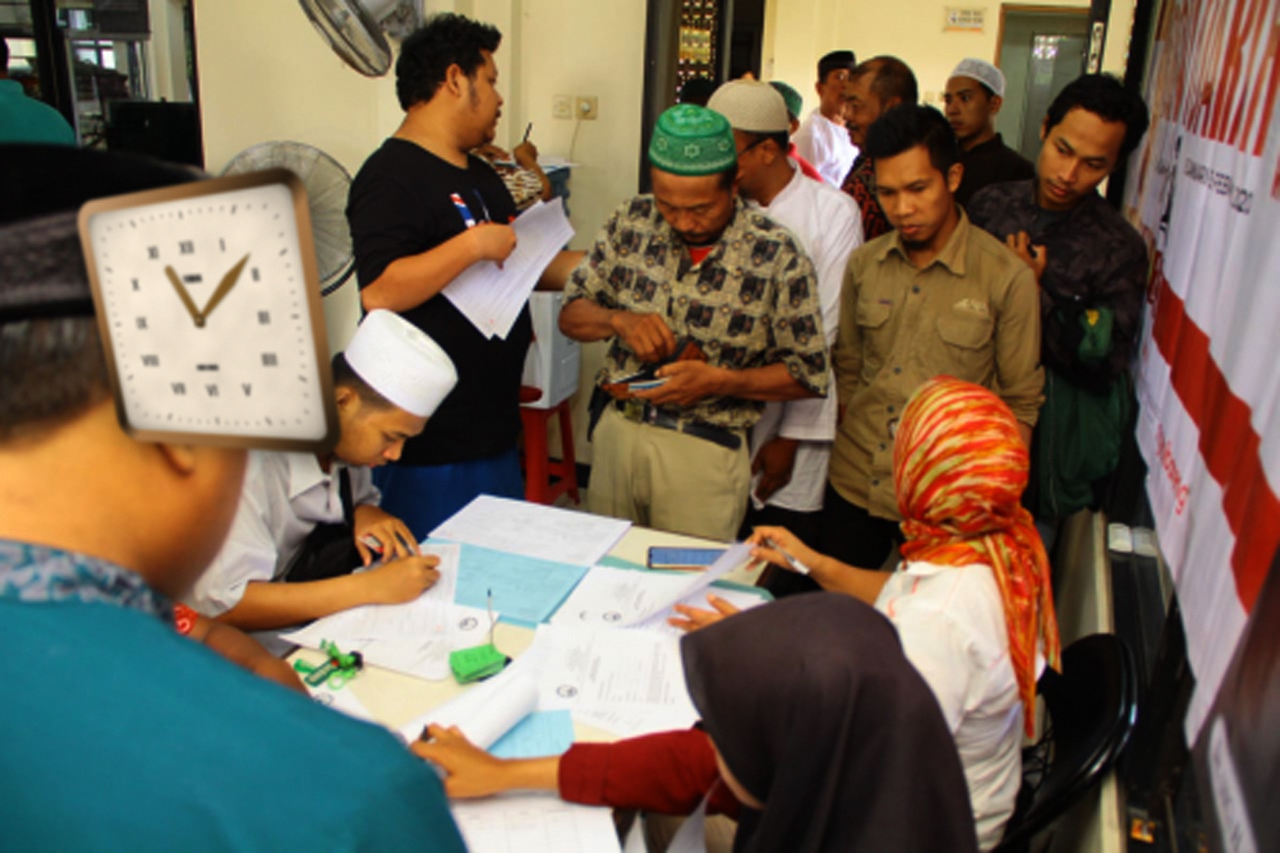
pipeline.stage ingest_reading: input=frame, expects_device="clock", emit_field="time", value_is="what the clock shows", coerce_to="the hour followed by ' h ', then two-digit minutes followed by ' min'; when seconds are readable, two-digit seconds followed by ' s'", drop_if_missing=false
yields 11 h 08 min
